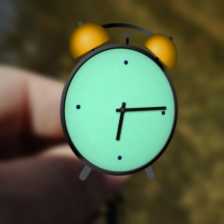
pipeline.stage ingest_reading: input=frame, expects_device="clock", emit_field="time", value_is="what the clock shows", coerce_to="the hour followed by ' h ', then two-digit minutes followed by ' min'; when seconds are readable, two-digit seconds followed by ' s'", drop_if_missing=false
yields 6 h 14 min
